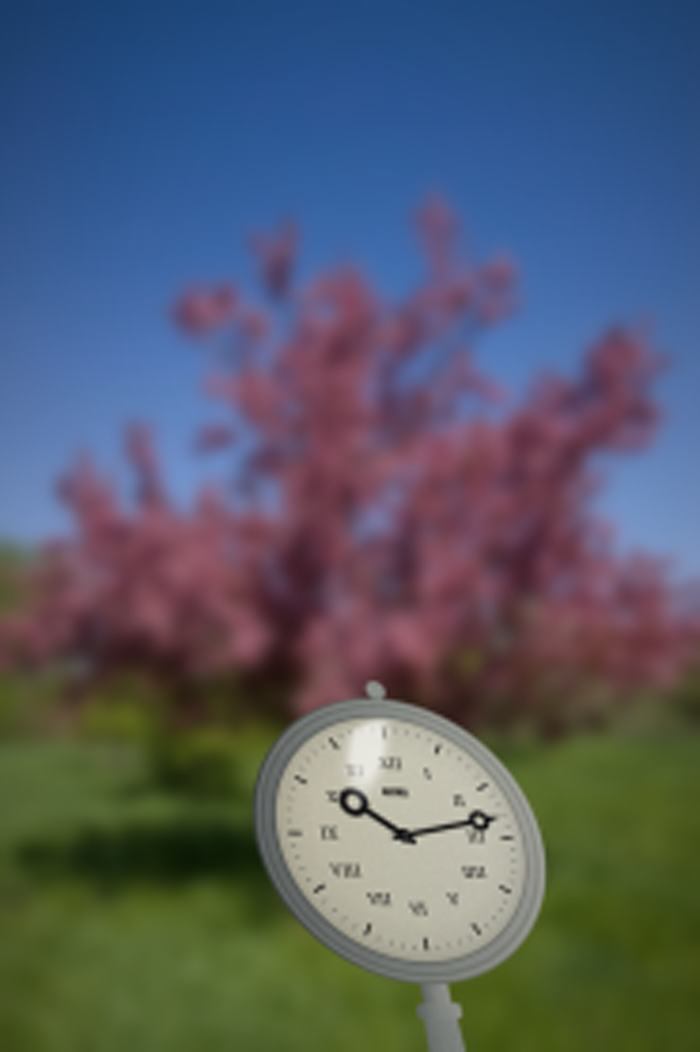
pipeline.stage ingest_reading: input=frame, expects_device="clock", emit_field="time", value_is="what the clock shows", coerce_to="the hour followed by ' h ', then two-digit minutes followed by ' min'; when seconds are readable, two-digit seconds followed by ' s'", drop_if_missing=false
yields 10 h 13 min
